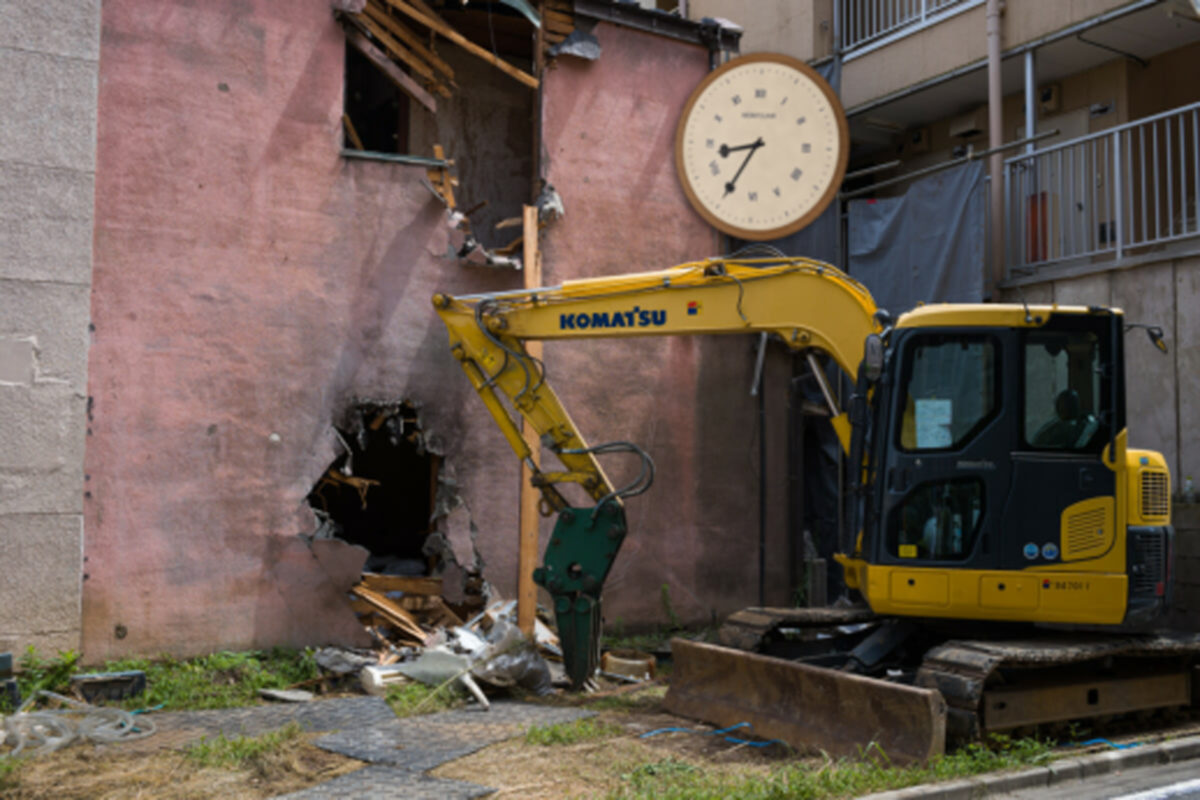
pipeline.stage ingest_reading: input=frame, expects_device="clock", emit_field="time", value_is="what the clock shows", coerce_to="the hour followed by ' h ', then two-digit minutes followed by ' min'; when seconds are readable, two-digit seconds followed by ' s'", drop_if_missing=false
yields 8 h 35 min
